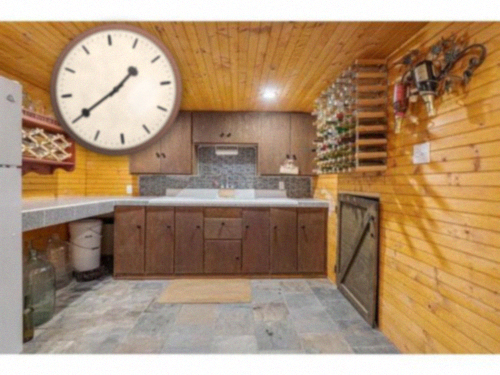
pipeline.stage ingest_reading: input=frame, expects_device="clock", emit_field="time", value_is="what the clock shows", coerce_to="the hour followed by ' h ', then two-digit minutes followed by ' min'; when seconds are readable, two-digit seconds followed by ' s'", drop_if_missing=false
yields 1 h 40 min
